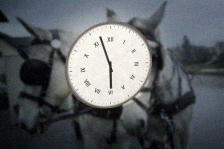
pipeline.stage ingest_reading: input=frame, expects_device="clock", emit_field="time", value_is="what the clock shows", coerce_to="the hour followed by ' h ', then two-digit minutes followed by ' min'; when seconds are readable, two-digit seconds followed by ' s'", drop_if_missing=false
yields 5 h 57 min
